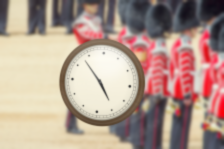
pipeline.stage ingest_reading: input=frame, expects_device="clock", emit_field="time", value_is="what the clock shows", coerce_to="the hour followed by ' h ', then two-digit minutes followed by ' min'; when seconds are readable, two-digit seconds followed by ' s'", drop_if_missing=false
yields 4 h 53 min
